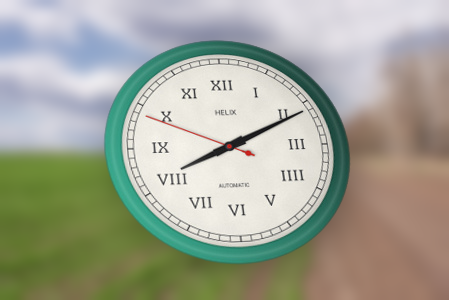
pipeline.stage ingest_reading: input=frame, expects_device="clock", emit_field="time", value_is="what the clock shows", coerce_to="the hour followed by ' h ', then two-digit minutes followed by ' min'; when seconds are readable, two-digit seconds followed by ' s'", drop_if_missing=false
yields 8 h 10 min 49 s
